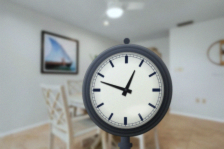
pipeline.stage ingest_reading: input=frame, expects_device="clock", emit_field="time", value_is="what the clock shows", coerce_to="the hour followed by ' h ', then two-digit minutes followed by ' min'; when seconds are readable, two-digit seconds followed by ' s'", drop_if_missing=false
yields 12 h 48 min
